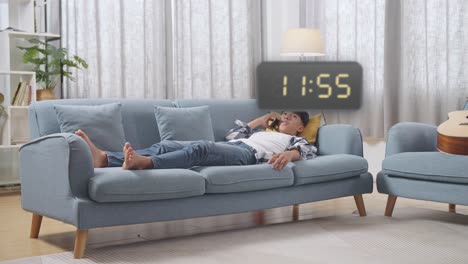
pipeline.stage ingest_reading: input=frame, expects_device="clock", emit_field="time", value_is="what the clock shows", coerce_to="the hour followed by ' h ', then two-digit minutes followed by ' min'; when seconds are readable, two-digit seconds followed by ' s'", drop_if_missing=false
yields 11 h 55 min
